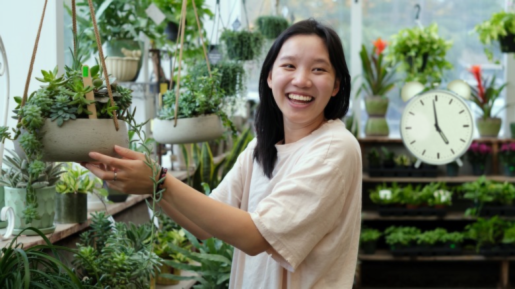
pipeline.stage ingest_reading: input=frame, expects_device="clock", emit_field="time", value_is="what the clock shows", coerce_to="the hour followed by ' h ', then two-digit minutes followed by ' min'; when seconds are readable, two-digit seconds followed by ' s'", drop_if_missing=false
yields 4 h 59 min
